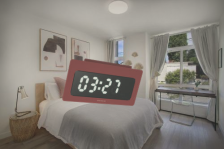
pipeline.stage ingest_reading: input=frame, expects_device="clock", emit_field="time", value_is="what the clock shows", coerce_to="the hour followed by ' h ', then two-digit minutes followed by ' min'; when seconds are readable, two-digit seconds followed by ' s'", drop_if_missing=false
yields 3 h 27 min
